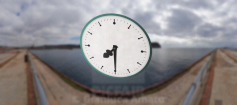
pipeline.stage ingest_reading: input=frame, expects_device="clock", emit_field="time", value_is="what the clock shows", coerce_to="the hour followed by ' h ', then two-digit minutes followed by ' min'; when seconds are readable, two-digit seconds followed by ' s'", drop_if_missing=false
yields 7 h 30 min
